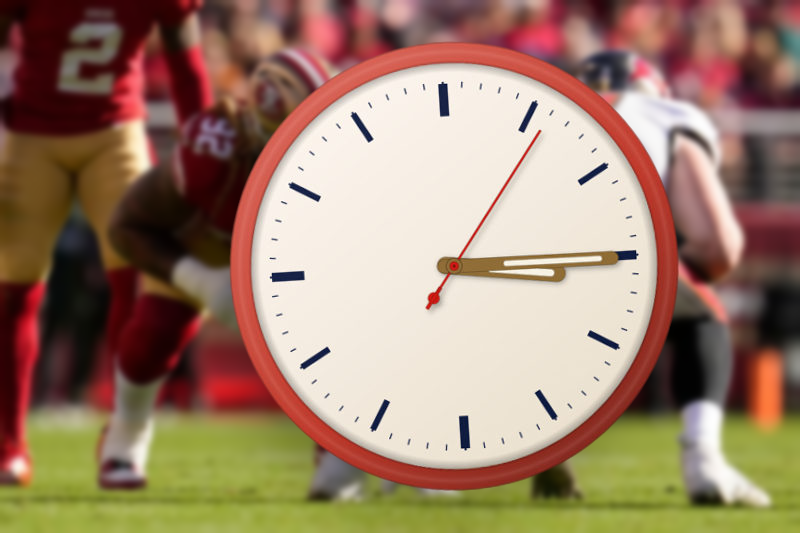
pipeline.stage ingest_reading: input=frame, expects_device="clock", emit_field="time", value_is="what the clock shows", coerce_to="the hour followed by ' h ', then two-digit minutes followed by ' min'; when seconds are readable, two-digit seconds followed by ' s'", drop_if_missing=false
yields 3 h 15 min 06 s
